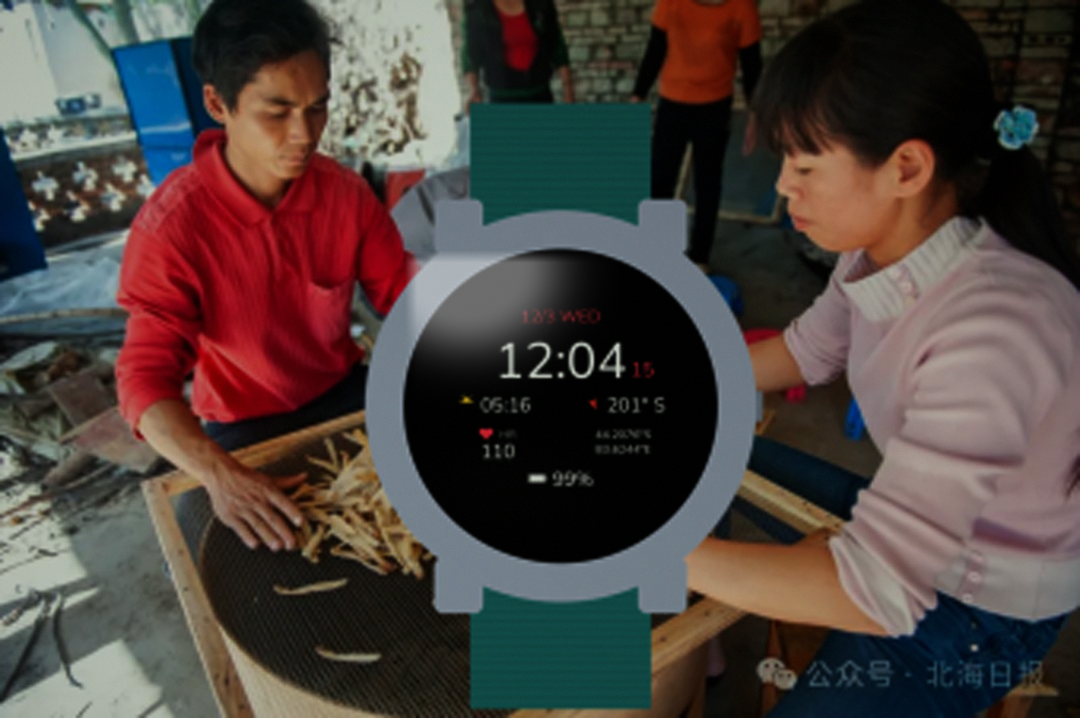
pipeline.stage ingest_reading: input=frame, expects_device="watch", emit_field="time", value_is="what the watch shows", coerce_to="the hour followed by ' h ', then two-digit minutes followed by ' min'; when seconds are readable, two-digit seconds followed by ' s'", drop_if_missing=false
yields 12 h 04 min
